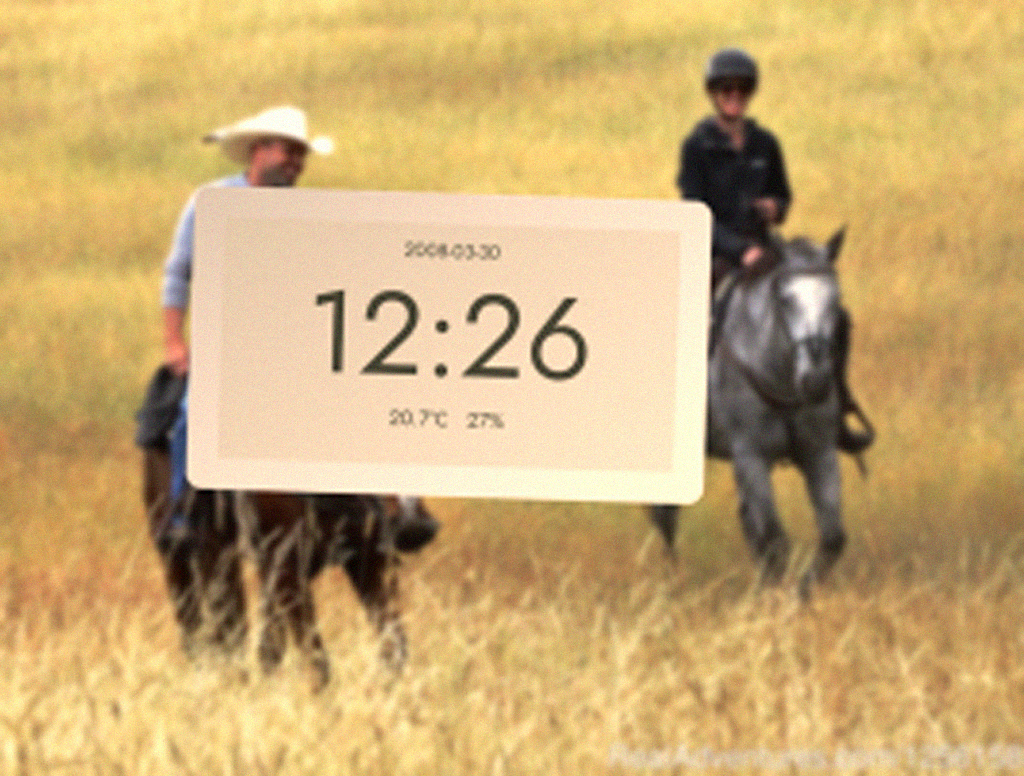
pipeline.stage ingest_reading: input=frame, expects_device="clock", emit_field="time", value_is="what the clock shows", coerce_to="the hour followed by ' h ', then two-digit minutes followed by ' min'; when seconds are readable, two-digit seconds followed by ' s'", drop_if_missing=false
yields 12 h 26 min
